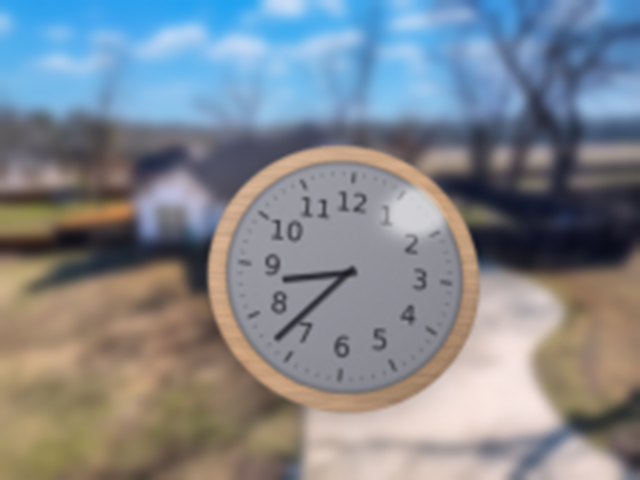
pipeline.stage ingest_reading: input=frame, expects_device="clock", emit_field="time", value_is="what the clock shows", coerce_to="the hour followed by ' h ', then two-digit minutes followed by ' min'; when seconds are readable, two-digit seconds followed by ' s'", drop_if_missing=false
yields 8 h 37 min
